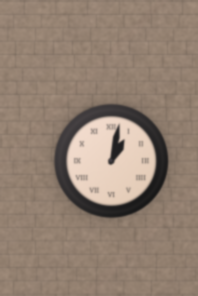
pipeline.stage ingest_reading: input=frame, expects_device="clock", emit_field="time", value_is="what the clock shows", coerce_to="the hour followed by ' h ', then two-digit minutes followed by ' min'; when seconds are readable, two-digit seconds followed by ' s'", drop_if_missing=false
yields 1 h 02 min
